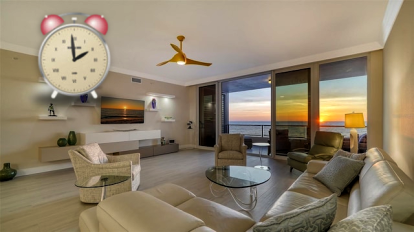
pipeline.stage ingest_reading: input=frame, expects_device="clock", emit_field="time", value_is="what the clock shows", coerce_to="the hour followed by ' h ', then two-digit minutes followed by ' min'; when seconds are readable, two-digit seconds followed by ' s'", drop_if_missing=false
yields 1 h 59 min
